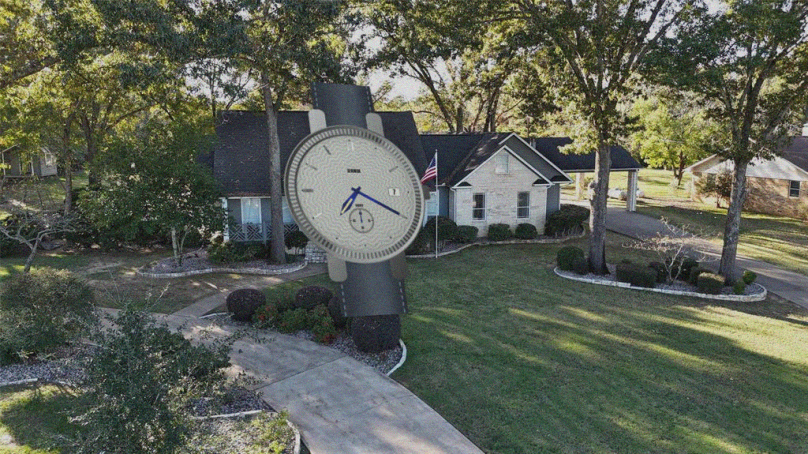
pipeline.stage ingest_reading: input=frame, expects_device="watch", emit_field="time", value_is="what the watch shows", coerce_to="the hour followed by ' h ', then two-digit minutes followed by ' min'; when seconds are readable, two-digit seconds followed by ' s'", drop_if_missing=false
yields 7 h 20 min
